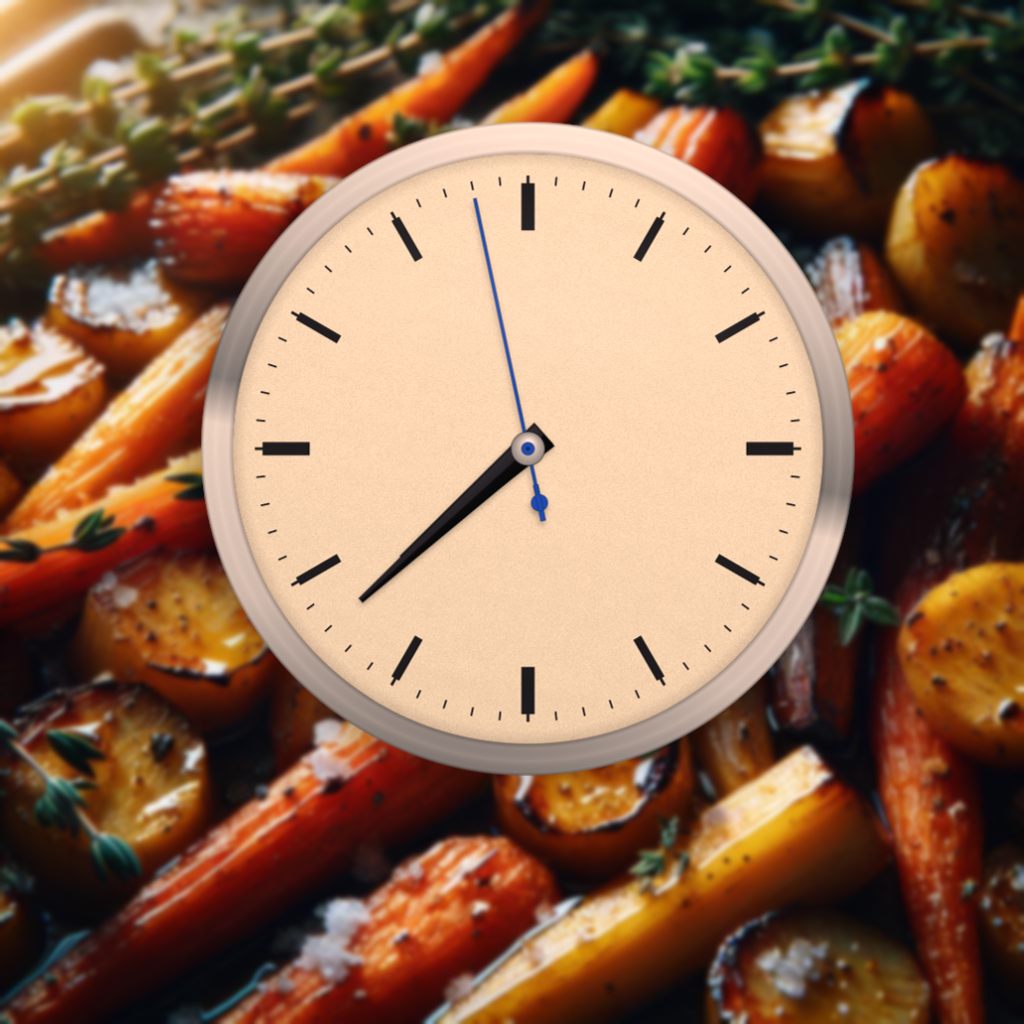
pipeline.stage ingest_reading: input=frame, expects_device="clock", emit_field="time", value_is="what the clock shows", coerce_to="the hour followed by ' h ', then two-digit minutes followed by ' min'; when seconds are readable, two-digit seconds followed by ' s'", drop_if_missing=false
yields 7 h 37 min 58 s
